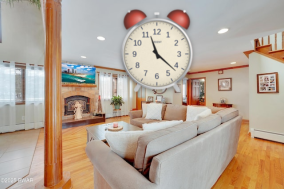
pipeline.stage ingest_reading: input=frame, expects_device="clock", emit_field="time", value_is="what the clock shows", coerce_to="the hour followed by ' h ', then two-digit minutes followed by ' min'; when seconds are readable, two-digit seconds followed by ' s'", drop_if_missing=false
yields 11 h 22 min
